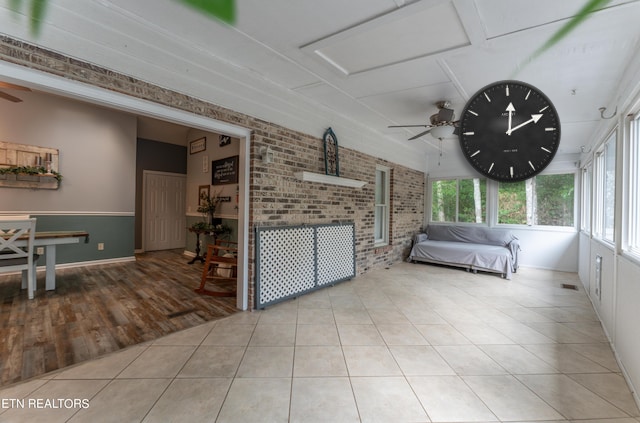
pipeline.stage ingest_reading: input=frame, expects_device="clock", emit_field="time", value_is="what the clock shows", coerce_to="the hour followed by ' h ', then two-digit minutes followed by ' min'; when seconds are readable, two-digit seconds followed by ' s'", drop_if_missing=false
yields 12 h 11 min
